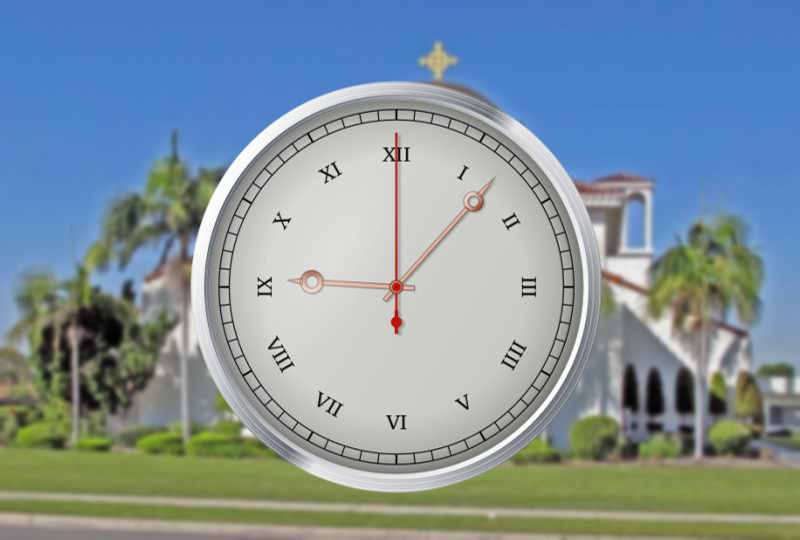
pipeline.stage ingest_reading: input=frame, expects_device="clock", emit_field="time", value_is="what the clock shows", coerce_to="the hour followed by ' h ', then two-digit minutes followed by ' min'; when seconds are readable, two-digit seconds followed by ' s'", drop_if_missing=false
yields 9 h 07 min 00 s
